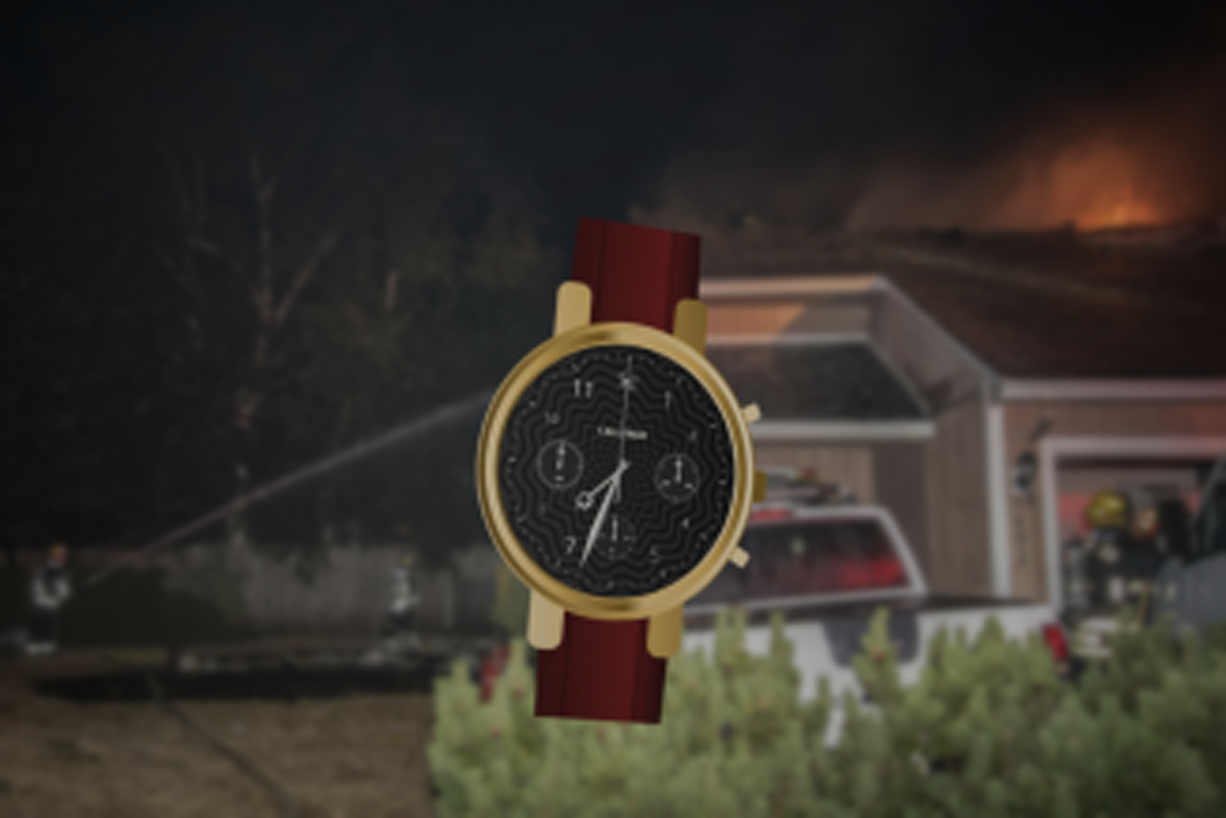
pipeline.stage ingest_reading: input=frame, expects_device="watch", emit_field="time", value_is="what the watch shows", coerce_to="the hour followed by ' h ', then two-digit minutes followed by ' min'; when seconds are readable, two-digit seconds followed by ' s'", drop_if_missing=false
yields 7 h 33 min
